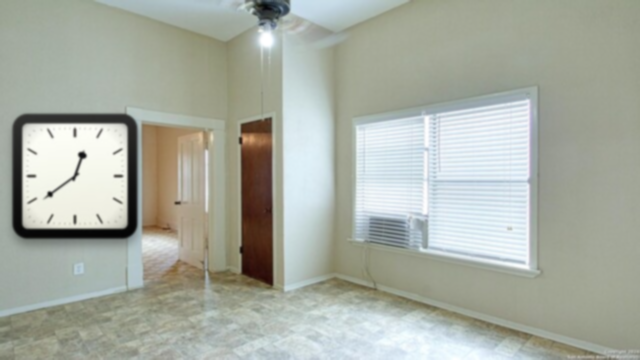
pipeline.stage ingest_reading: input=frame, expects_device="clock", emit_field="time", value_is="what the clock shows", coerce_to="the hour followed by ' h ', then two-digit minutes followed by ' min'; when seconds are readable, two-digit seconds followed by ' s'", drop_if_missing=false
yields 12 h 39 min
